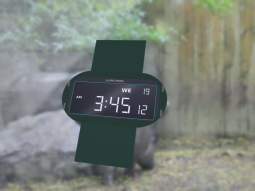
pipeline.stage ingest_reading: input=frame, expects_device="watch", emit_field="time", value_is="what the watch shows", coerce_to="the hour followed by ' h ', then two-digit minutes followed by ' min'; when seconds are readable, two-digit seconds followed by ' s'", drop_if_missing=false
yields 3 h 45 min 12 s
